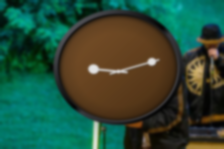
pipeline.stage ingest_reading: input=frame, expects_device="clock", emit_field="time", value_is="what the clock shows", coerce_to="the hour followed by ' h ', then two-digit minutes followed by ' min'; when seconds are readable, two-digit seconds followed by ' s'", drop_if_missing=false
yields 9 h 12 min
